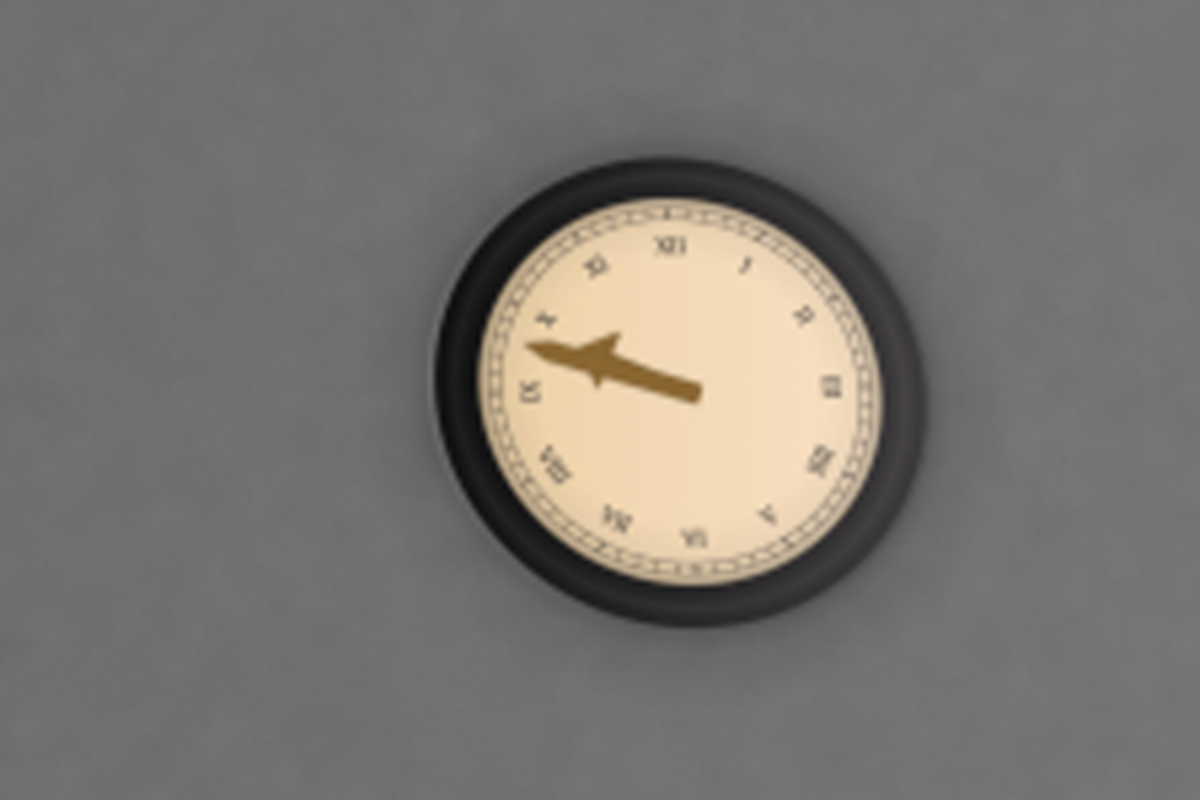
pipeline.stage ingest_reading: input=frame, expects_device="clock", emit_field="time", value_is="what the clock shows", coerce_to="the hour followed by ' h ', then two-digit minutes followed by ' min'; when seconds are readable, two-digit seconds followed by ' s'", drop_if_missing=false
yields 9 h 48 min
